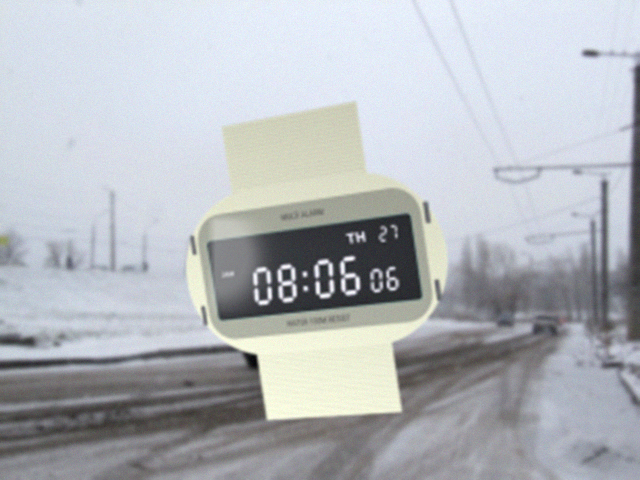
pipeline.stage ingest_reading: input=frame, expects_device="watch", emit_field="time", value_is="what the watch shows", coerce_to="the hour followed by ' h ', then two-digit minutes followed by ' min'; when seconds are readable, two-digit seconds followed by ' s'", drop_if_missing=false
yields 8 h 06 min 06 s
